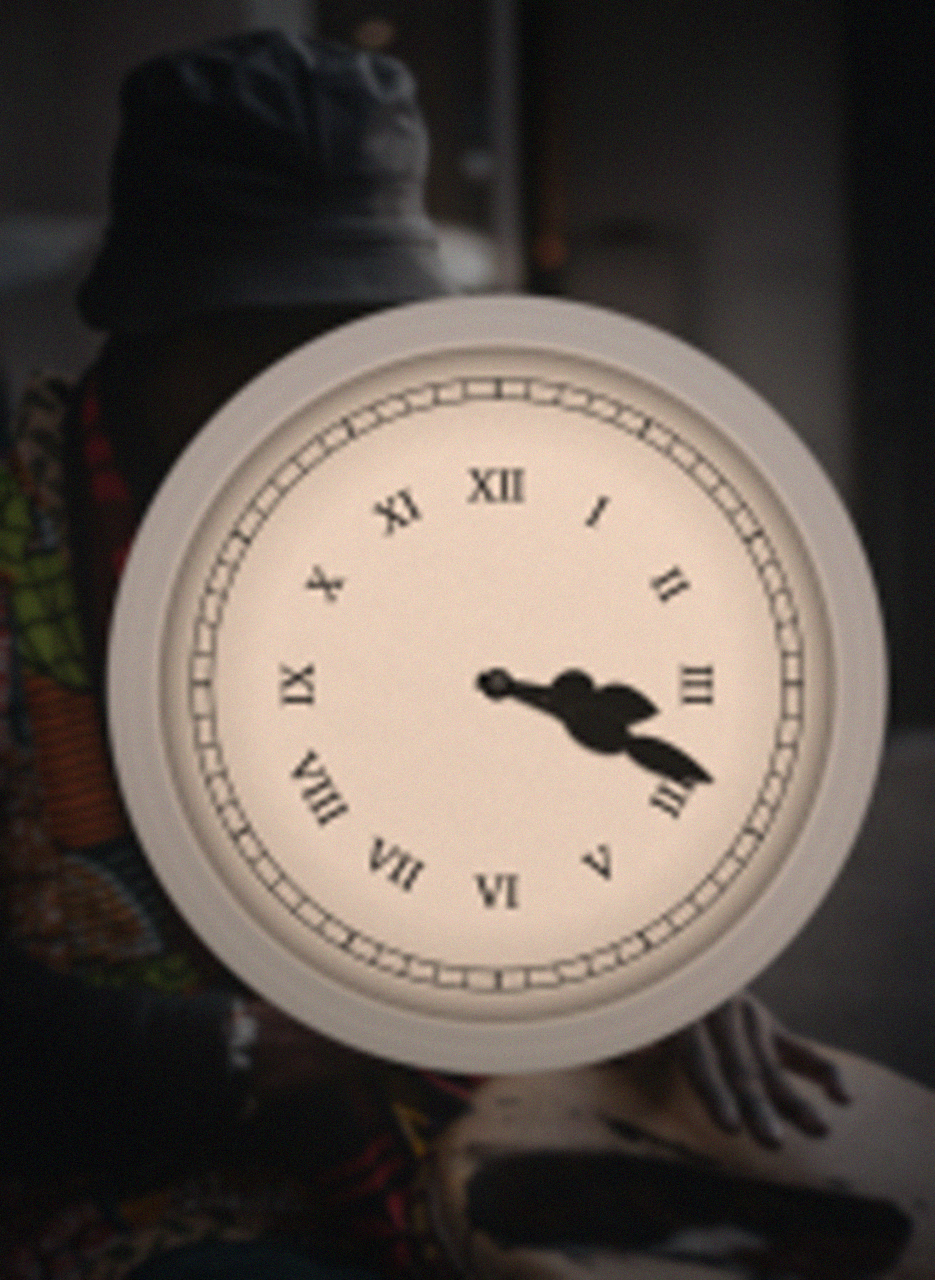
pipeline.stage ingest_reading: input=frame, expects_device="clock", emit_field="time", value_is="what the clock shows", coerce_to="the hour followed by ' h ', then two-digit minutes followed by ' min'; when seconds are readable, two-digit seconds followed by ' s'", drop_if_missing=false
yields 3 h 19 min
